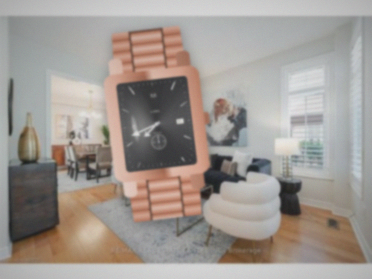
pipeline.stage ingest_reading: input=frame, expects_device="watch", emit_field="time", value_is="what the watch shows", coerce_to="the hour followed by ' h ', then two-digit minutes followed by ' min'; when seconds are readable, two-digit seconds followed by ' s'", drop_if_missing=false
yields 7 h 42 min
